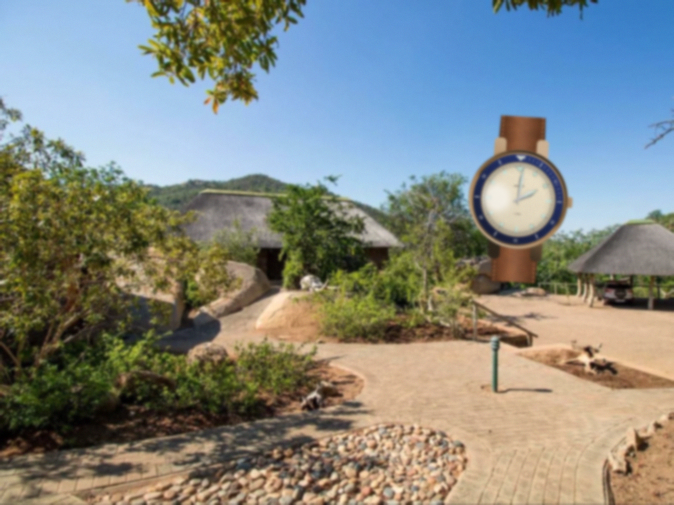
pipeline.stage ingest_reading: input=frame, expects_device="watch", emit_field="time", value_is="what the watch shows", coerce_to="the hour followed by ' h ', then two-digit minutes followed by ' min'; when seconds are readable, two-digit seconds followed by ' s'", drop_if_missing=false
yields 2 h 01 min
